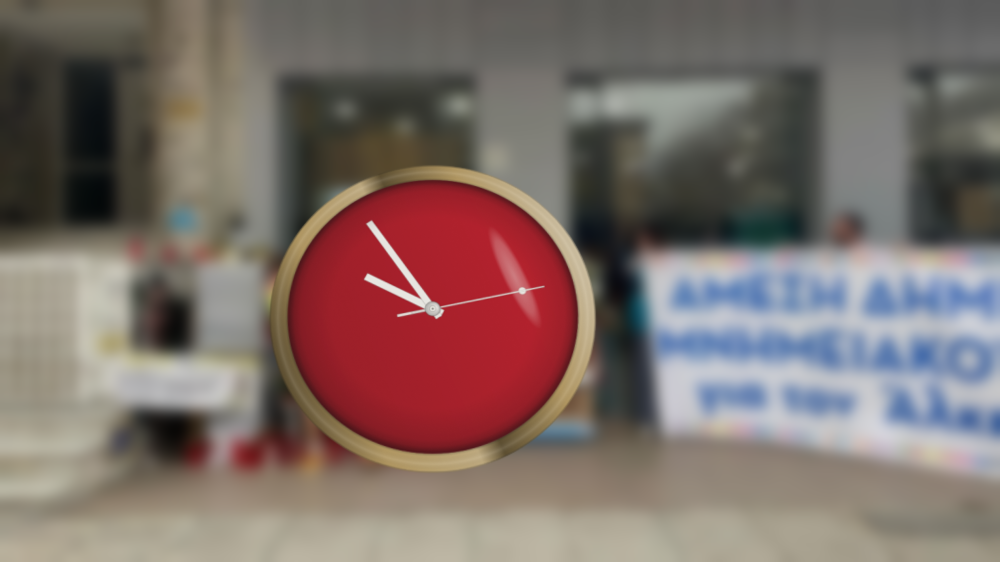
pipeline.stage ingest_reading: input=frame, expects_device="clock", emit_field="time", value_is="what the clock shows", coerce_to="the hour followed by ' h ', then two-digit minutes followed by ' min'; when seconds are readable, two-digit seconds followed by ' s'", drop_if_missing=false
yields 9 h 54 min 13 s
